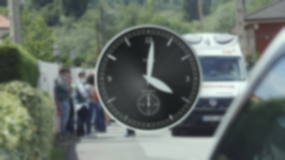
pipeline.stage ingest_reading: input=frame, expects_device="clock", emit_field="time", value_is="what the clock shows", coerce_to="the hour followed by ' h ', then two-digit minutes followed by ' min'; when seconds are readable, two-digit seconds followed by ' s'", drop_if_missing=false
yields 4 h 01 min
